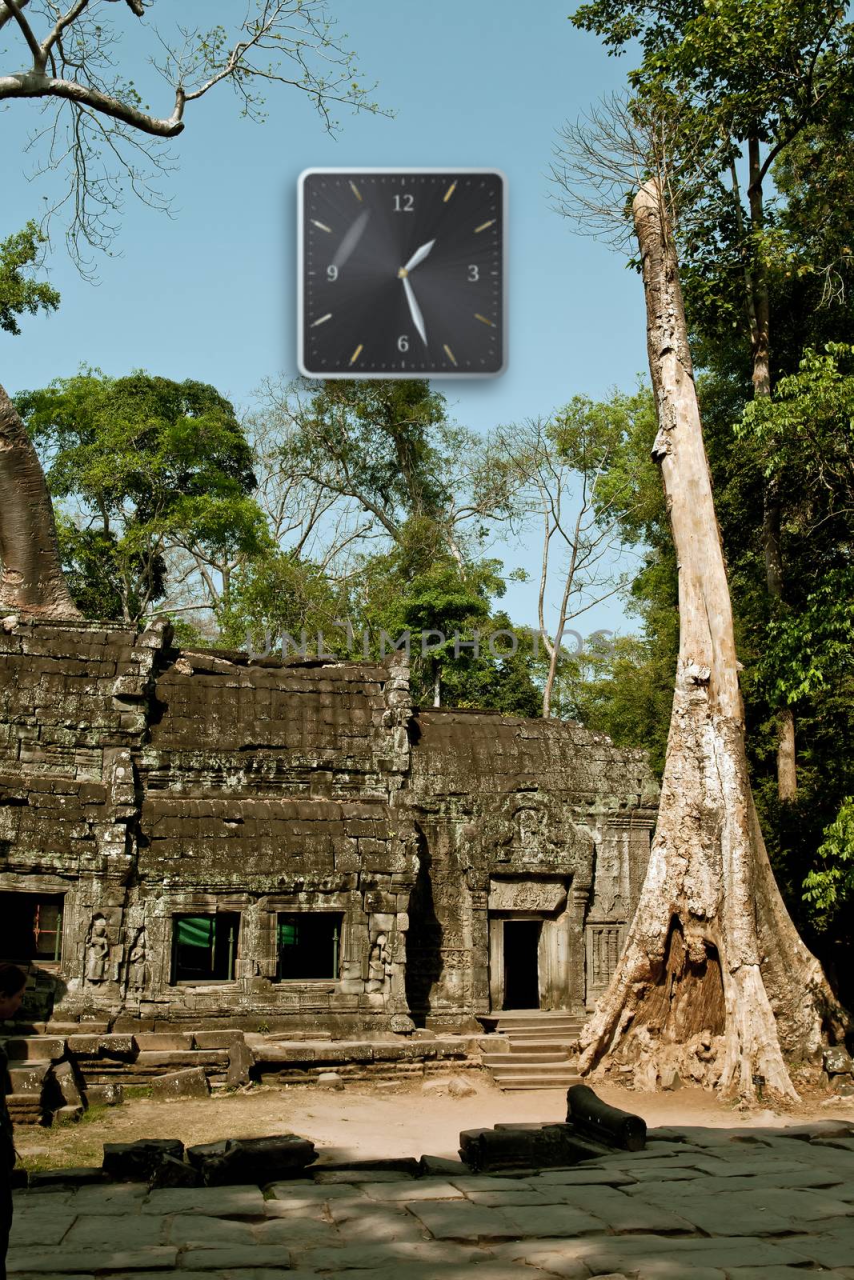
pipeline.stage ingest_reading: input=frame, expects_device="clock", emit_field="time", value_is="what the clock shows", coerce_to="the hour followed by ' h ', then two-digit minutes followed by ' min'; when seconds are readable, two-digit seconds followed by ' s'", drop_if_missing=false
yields 1 h 27 min
